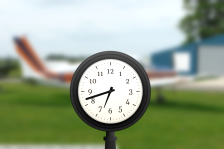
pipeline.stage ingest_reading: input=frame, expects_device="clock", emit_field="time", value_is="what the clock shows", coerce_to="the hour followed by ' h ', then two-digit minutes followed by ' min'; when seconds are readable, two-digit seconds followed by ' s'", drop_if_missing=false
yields 6 h 42 min
